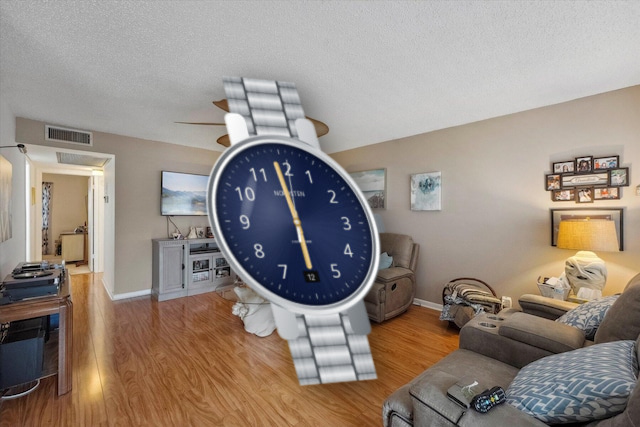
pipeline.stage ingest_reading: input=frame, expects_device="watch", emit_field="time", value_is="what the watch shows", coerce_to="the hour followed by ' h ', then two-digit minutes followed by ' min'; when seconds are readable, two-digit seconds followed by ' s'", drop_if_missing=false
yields 5 h 59 min 01 s
